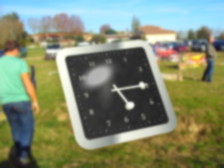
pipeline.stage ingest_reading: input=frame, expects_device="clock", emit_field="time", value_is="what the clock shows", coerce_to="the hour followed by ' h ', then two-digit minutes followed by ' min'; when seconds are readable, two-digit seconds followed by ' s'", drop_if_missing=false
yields 5 h 15 min
